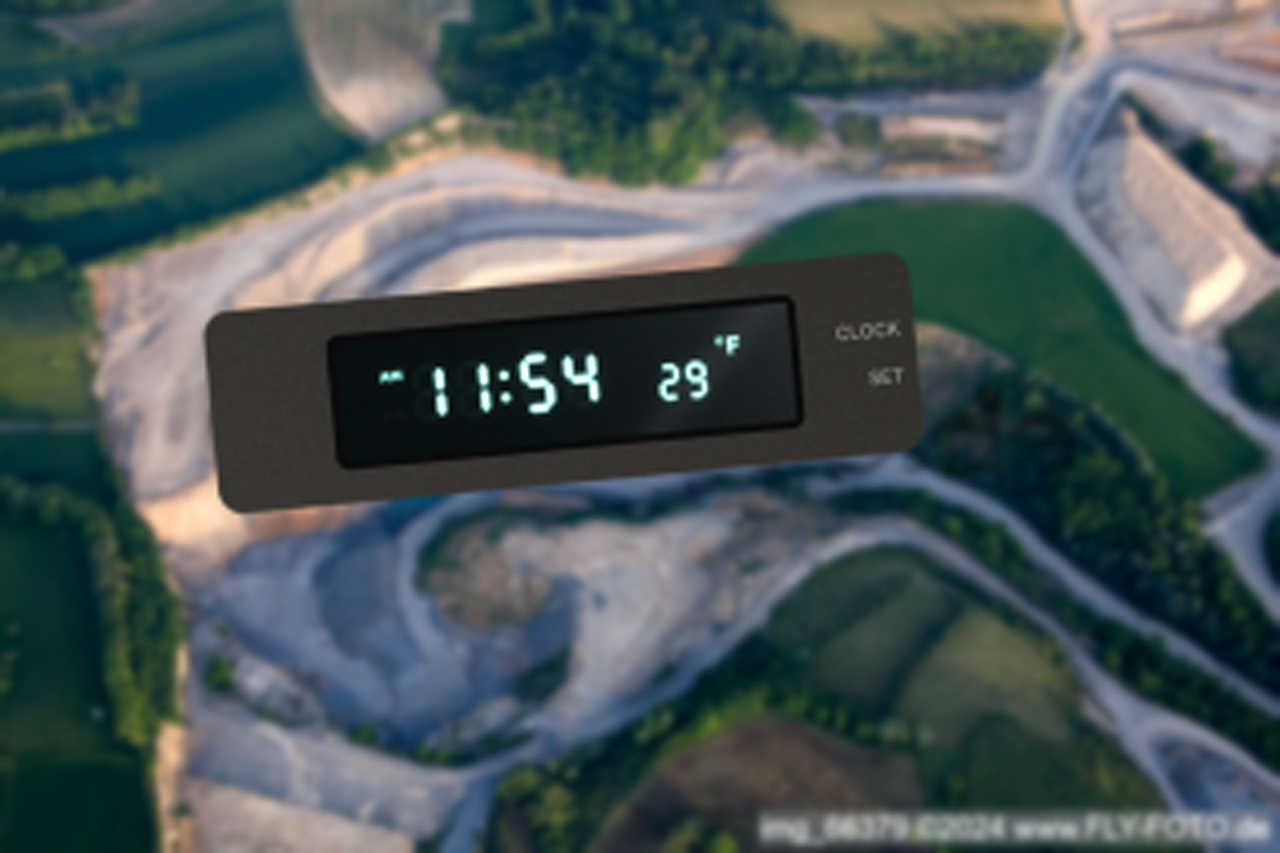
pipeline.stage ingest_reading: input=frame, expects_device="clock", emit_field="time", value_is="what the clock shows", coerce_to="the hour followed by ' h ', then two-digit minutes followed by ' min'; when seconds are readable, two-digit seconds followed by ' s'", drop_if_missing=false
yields 11 h 54 min
